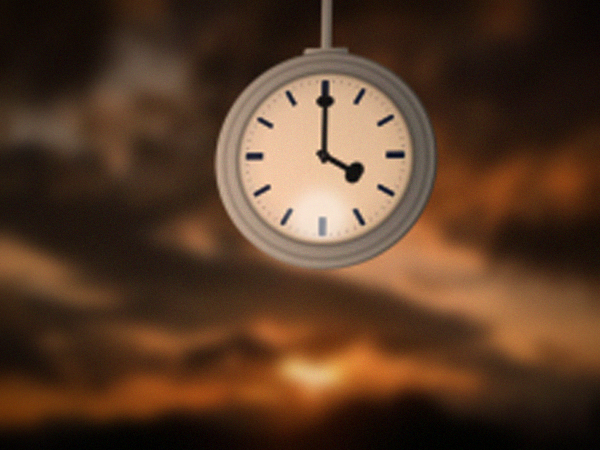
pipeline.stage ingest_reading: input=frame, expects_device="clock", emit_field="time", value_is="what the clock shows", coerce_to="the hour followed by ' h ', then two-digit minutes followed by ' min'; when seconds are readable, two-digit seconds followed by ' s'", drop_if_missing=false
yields 4 h 00 min
